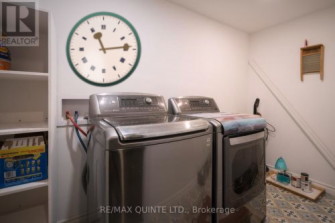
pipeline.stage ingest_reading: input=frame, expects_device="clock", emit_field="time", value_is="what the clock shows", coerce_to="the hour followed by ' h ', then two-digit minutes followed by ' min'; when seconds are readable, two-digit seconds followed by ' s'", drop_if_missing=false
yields 11 h 14 min
